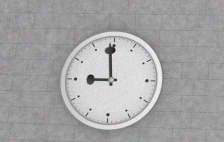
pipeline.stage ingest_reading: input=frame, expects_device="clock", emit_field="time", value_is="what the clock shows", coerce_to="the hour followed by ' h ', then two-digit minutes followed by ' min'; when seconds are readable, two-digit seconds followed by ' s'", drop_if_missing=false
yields 8 h 59 min
